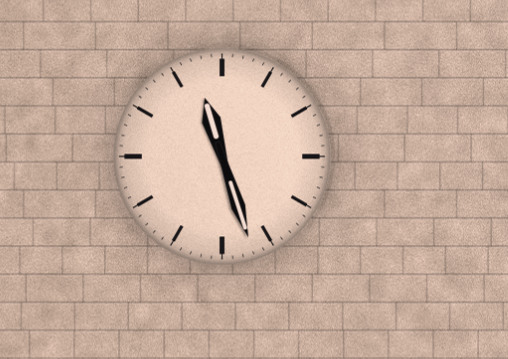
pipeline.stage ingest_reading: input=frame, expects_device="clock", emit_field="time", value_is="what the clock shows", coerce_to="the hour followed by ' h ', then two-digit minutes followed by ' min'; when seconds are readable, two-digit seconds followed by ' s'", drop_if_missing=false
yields 11 h 27 min
